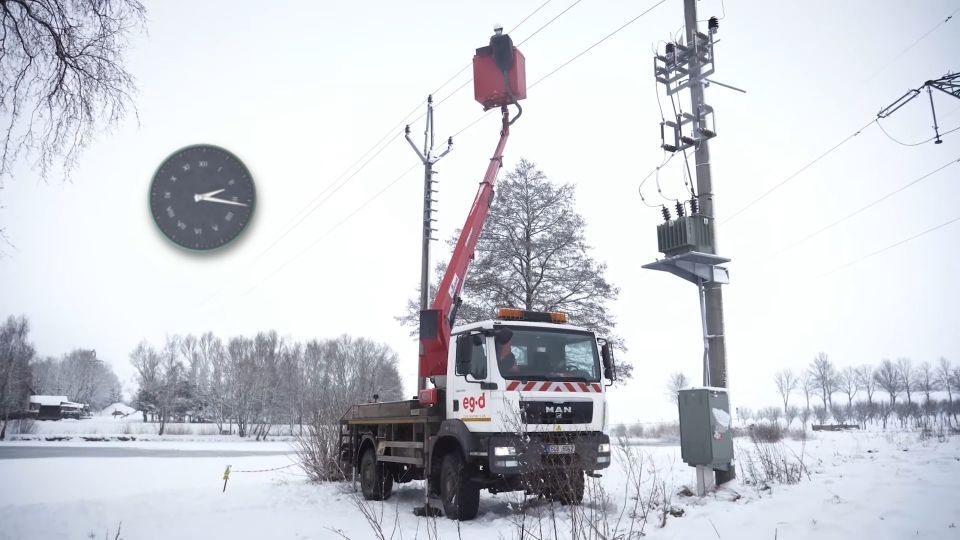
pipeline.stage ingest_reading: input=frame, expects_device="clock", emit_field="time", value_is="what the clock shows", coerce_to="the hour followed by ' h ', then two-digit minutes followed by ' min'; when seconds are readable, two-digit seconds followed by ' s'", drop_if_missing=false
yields 2 h 16 min
